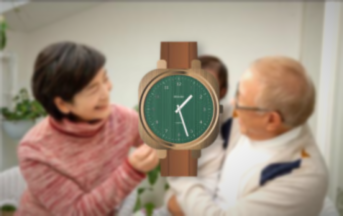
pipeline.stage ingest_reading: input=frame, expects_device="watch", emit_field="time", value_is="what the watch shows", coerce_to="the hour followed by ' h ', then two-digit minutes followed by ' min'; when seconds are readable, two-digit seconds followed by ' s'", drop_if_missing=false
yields 1 h 27 min
